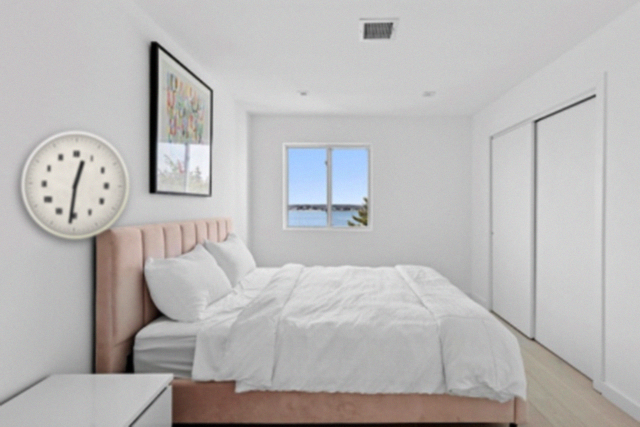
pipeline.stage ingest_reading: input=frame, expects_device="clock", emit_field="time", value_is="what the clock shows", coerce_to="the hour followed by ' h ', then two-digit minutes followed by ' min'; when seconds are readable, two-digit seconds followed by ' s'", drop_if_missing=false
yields 12 h 31 min
